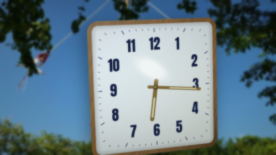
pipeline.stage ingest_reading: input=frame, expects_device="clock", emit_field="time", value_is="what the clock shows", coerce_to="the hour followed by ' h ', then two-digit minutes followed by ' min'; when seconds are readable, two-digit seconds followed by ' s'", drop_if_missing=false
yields 6 h 16 min
